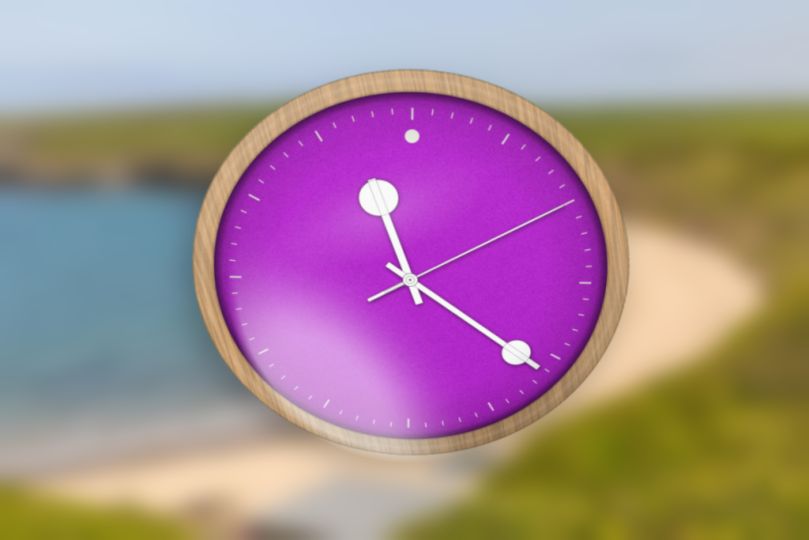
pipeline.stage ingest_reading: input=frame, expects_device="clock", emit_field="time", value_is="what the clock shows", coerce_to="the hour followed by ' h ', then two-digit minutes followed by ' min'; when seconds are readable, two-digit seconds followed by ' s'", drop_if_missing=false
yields 11 h 21 min 10 s
